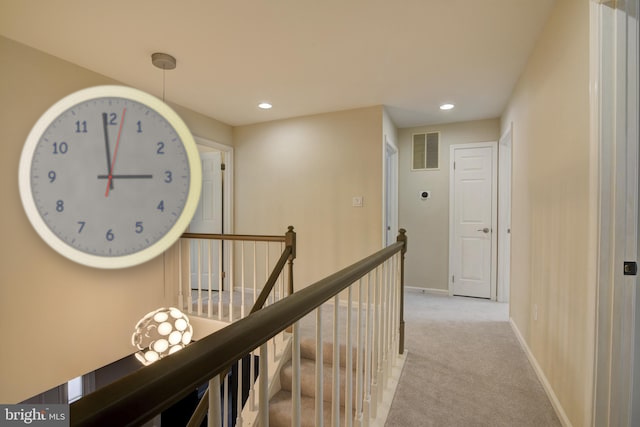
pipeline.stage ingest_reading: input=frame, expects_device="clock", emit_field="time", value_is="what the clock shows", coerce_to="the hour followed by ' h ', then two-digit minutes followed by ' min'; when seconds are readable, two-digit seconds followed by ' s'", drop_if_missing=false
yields 2 h 59 min 02 s
